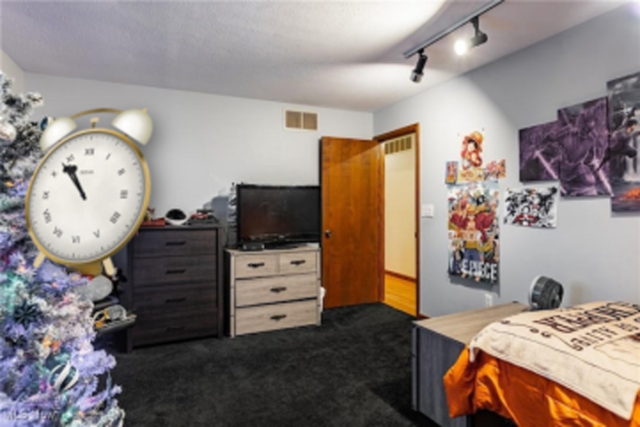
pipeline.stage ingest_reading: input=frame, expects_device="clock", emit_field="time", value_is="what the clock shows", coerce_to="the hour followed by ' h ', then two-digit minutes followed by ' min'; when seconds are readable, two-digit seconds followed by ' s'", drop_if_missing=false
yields 10 h 53 min
